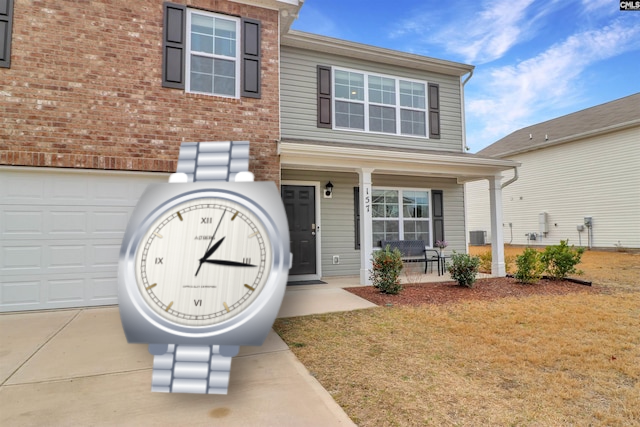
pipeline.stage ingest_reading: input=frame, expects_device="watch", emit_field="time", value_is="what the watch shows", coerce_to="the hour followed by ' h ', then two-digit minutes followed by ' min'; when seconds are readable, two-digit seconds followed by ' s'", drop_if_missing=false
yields 1 h 16 min 03 s
